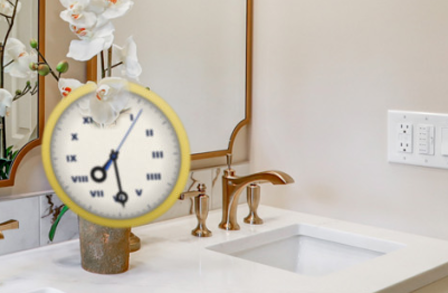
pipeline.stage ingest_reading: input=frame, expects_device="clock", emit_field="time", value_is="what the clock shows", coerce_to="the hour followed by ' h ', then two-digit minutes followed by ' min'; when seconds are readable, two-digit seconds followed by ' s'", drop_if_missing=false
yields 7 h 29 min 06 s
